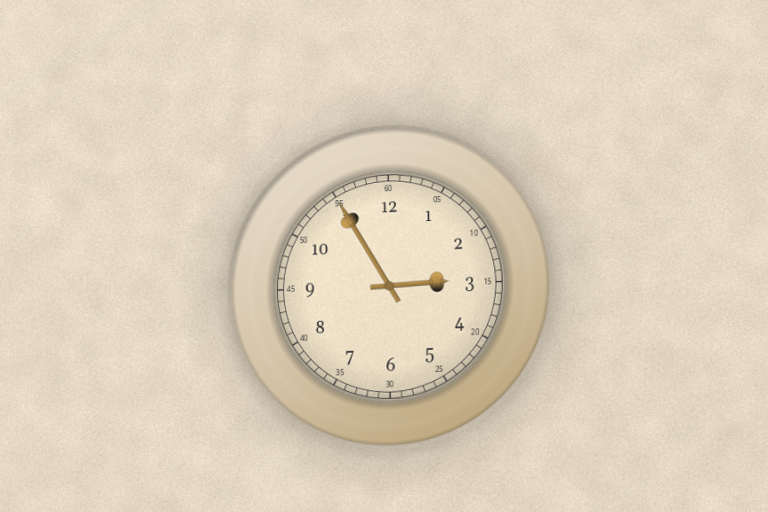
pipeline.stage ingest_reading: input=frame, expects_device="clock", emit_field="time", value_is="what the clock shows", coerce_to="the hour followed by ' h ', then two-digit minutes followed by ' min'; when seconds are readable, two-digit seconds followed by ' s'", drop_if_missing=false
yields 2 h 55 min
